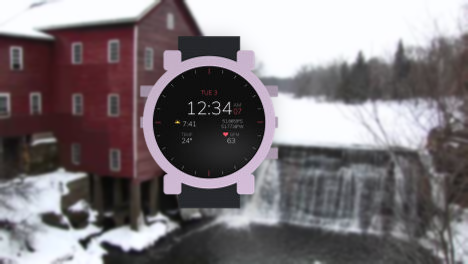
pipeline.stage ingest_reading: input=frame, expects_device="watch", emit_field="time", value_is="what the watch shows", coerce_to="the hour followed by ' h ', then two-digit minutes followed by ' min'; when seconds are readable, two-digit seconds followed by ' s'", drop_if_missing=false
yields 12 h 34 min 07 s
